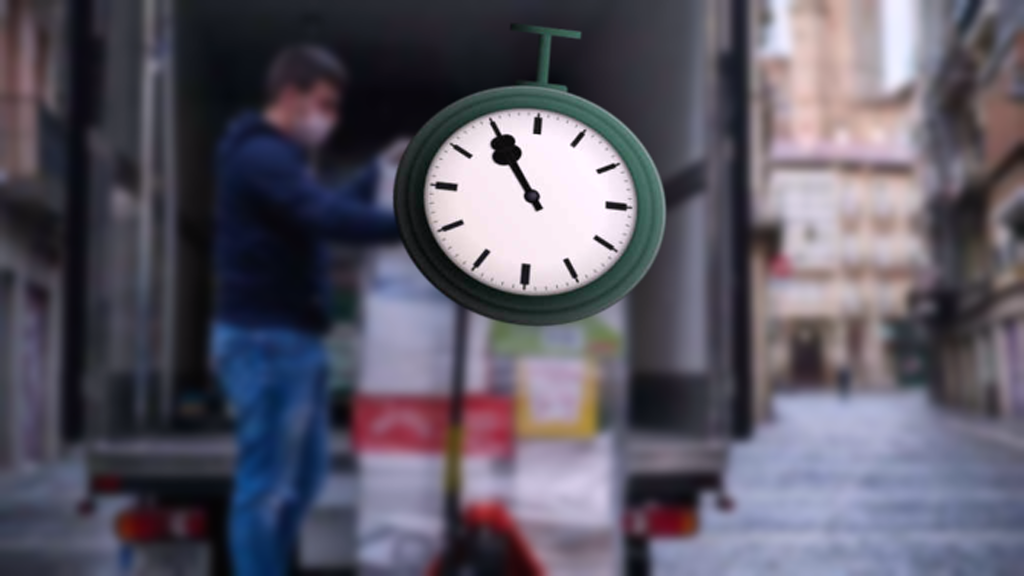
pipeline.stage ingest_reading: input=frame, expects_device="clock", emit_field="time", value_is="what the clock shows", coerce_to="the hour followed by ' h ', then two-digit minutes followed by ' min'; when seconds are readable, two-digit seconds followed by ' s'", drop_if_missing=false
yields 10 h 55 min
